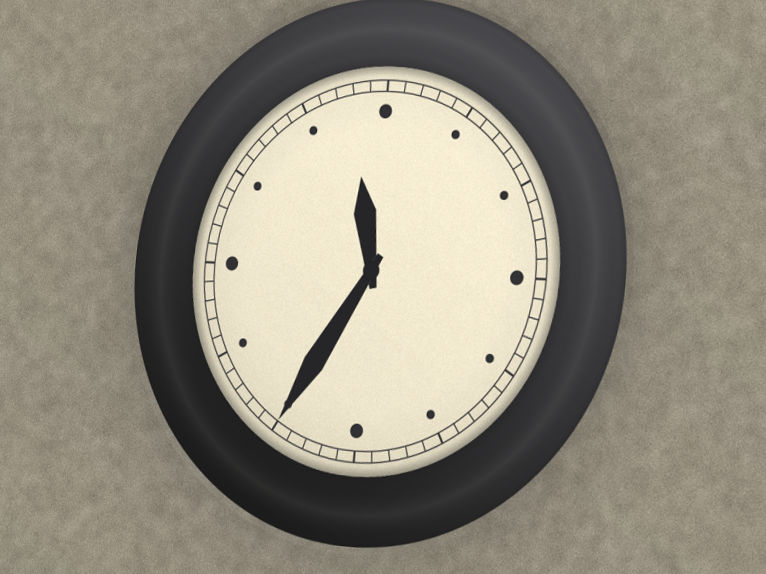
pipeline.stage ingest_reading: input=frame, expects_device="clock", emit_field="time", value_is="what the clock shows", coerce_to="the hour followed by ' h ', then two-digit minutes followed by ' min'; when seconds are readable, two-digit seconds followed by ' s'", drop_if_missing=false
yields 11 h 35 min
